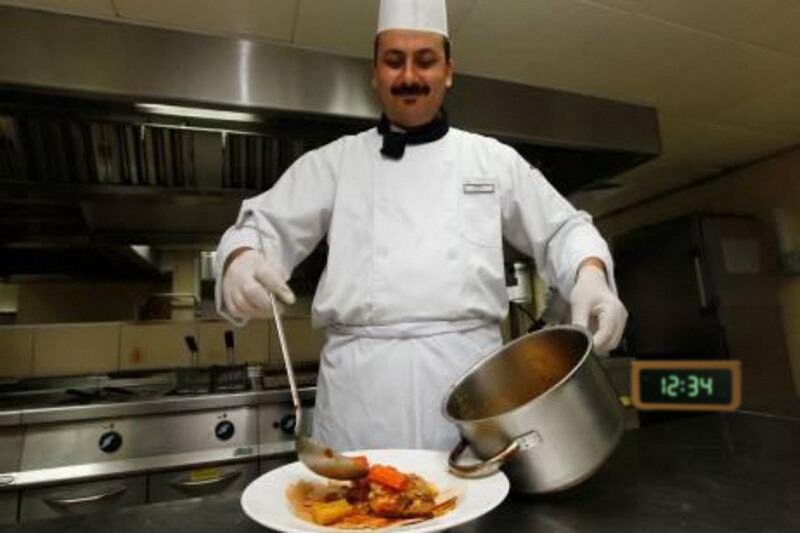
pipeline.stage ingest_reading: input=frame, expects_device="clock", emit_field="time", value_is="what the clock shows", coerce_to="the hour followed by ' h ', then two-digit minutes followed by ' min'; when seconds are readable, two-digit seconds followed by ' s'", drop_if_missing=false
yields 12 h 34 min
